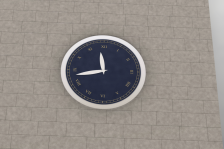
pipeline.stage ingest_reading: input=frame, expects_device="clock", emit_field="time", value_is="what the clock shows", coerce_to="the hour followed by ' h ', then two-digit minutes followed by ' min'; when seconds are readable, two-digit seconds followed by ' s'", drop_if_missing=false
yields 11 h 43 min
